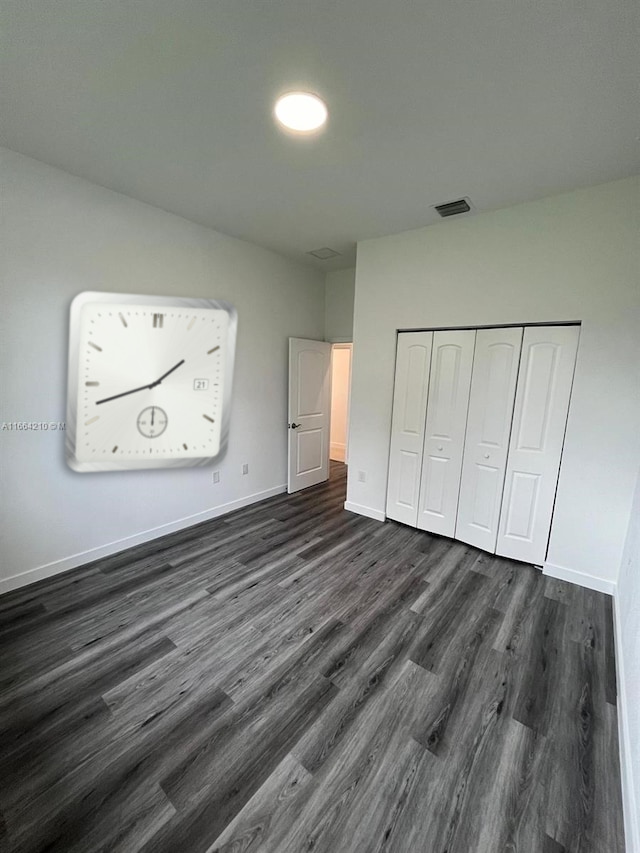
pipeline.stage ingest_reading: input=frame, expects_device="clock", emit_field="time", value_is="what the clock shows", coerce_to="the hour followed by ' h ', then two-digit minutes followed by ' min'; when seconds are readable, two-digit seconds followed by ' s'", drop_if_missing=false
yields 1 h 42 min
